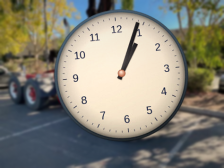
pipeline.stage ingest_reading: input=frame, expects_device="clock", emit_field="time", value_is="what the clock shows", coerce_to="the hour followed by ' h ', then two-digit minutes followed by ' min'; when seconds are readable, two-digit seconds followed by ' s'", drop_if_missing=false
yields 1 h 04 min
